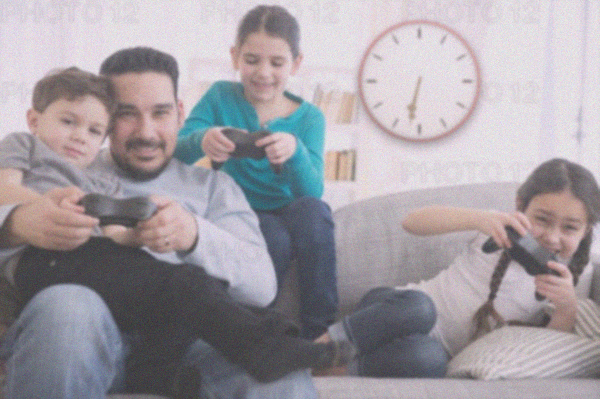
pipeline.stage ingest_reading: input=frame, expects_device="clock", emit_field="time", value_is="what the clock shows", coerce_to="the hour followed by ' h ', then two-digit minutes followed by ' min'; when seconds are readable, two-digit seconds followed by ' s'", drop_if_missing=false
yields 6 h 32 min
